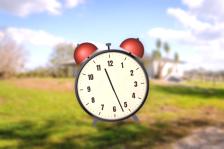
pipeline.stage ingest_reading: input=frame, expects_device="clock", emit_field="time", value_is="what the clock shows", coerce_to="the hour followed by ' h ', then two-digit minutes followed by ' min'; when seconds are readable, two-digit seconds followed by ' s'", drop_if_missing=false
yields 11 h 27 min
